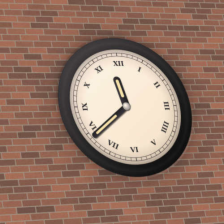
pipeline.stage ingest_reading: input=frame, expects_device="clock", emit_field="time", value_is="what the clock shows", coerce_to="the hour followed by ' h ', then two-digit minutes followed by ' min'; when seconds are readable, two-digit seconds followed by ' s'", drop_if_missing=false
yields 11 h 39 min
